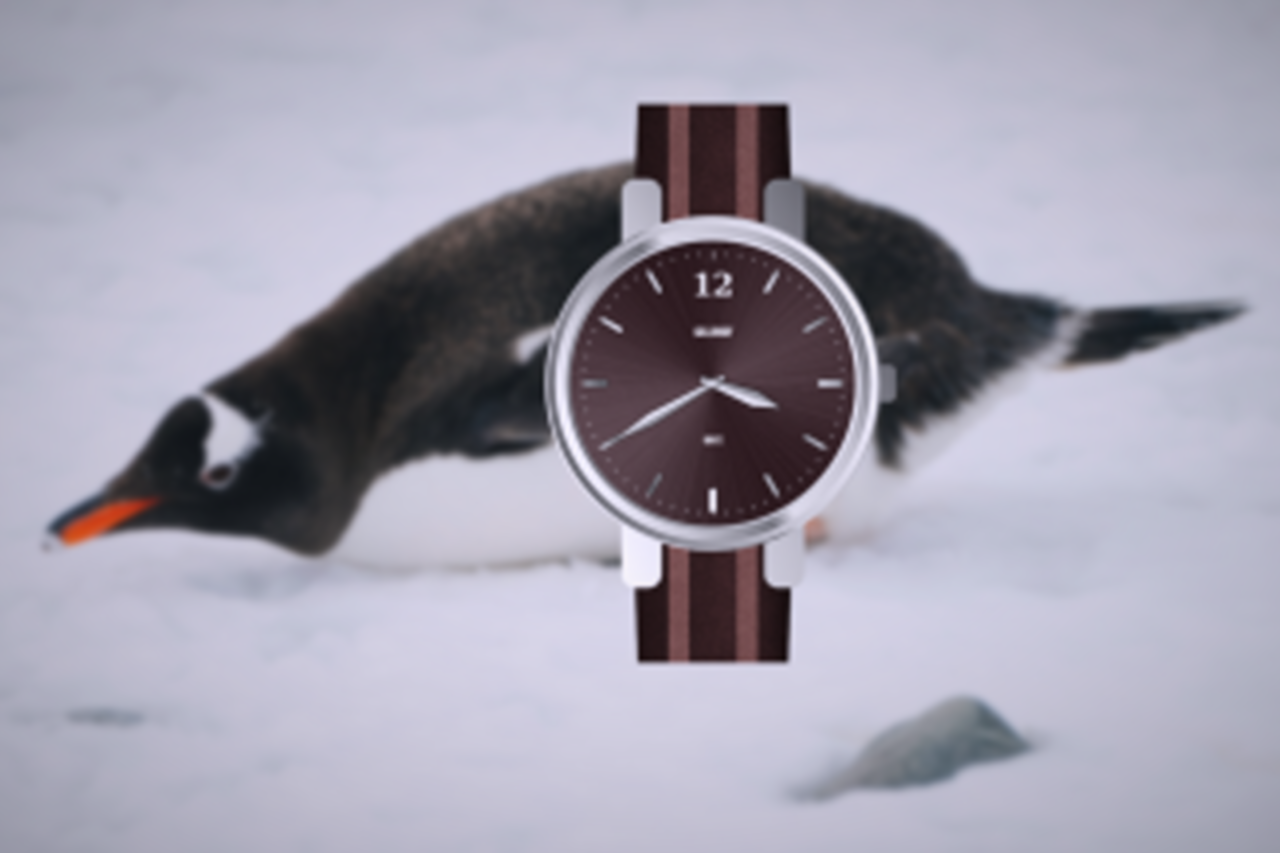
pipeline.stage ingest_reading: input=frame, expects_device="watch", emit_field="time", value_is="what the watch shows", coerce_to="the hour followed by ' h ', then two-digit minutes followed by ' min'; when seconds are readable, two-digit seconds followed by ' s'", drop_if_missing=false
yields 3 h 40 min
